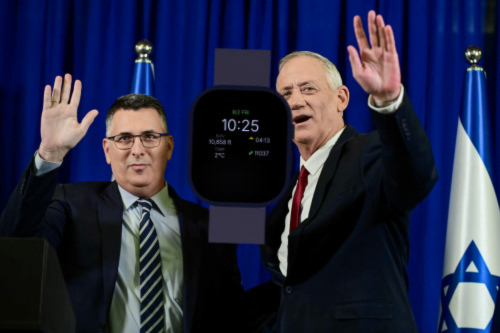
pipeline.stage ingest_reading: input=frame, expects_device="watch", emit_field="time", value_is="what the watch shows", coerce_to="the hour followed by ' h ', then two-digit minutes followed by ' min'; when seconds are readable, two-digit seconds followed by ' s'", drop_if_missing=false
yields 10 h 25 min
